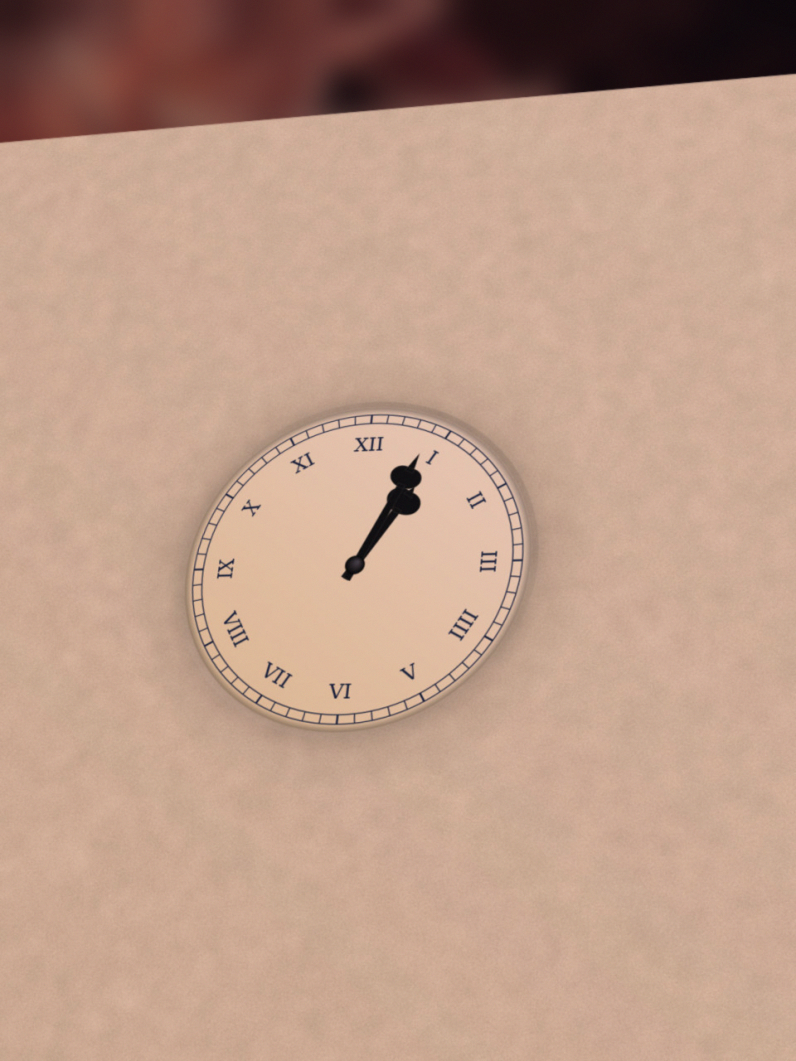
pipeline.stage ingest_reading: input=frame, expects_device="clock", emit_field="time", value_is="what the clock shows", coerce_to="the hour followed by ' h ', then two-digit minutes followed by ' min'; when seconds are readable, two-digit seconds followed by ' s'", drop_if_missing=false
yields 1 h 04 min
